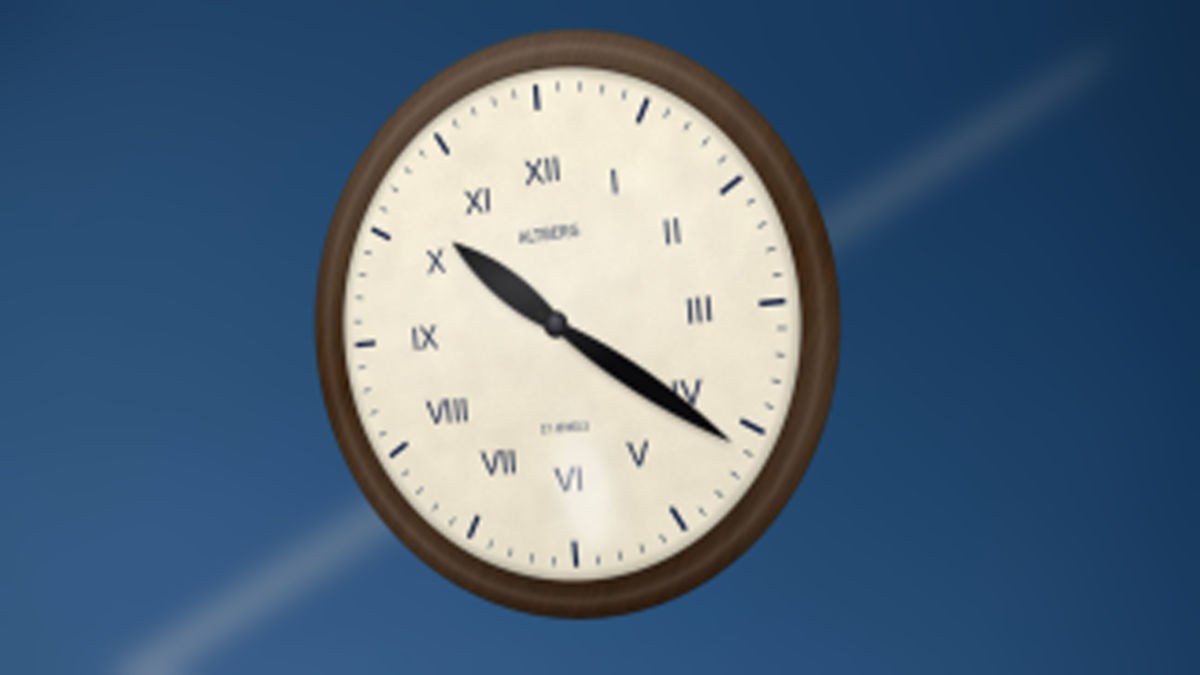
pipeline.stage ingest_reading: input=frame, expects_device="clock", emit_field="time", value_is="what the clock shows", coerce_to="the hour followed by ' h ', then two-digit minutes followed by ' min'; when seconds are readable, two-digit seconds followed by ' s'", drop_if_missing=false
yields 10 h 21 min
